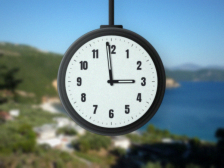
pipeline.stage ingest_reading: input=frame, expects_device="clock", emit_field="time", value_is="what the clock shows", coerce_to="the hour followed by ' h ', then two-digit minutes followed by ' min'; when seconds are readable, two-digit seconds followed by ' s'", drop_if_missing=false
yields 2 h 59 min
